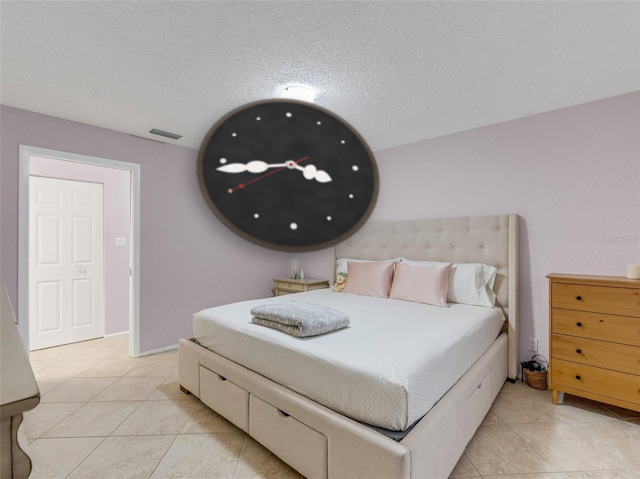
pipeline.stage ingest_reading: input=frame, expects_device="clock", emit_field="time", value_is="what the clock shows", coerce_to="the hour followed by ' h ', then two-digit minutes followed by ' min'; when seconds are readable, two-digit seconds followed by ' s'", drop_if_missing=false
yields 3 h 43 min 40 s
